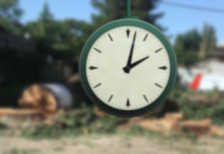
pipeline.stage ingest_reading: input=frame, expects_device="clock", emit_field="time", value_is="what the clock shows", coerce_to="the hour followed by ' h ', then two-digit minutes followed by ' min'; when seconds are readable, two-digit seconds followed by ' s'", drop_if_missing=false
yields 2 h 02 min
